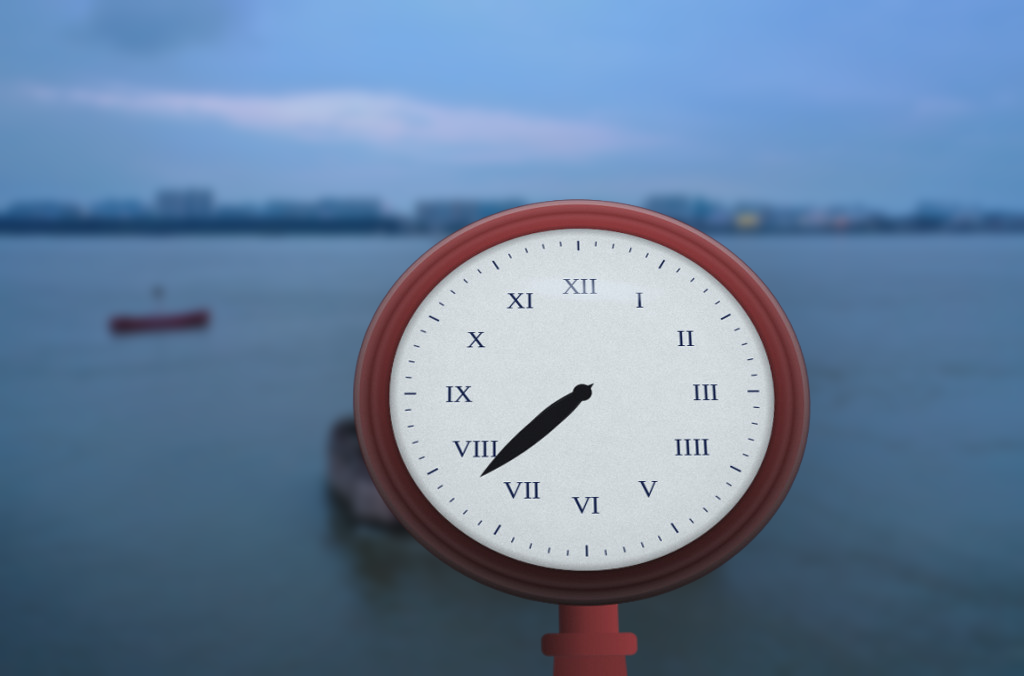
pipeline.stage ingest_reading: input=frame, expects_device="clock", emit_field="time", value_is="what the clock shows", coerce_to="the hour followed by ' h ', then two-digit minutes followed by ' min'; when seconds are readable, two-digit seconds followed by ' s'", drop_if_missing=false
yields 7 h 38 min
